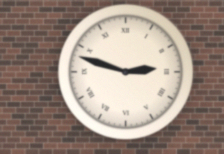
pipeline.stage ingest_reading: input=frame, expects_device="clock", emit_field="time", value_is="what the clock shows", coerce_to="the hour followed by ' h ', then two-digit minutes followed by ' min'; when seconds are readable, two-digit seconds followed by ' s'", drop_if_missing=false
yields 2 h 48 min
